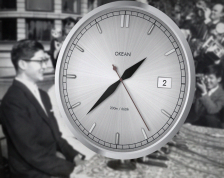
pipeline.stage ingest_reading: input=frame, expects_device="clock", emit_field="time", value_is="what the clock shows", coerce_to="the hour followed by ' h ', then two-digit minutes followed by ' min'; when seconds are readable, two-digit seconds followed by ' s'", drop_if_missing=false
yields 1 h 37 min 24 s
